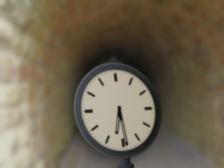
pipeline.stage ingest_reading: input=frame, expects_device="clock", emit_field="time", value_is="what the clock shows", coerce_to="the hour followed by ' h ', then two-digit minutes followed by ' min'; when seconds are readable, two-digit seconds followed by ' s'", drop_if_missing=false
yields 6 h 29 min
